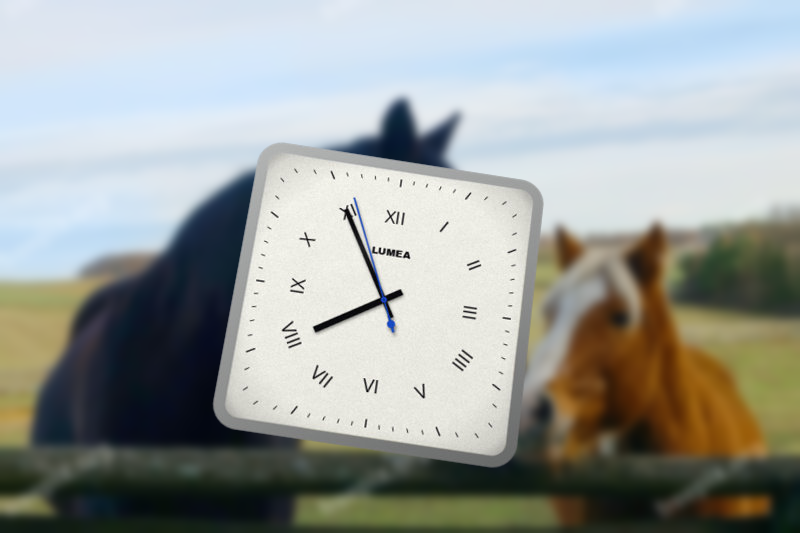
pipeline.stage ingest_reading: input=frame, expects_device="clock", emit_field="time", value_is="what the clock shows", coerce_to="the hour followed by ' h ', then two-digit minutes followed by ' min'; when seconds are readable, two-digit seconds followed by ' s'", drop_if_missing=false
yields 7 h 54 min 56 s
